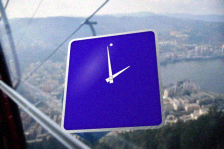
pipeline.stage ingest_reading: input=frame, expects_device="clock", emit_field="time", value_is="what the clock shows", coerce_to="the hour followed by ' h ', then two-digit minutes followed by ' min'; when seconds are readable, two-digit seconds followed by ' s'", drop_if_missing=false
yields 1 h 59 min
